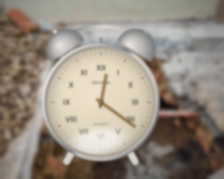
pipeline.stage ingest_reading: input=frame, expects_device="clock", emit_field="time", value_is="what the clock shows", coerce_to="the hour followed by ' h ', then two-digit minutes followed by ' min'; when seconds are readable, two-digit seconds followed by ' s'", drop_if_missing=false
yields 12 h 21 min
